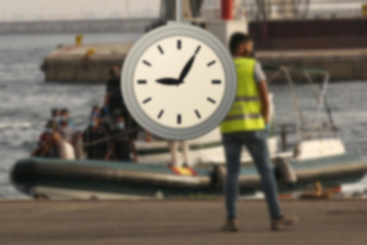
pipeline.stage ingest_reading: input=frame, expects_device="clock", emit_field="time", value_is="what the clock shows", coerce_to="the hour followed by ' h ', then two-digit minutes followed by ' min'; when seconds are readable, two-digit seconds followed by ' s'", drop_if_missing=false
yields 9 h 05 min
